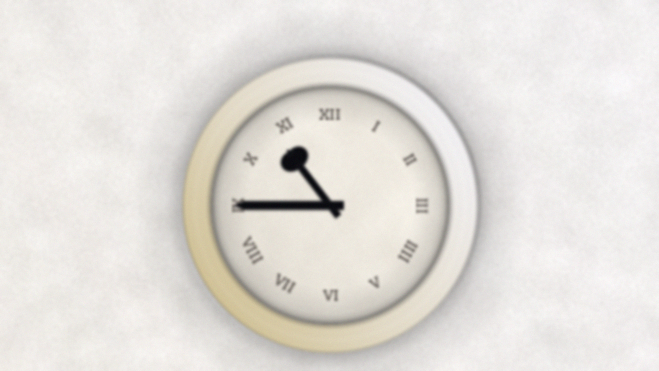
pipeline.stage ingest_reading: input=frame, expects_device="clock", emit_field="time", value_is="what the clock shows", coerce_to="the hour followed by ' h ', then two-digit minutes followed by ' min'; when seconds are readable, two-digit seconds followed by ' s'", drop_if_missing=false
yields 10 h 45 min
